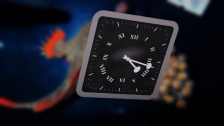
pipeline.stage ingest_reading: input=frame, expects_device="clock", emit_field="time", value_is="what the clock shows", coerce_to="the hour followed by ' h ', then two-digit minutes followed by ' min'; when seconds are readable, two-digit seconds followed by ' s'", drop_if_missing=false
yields 4 h 17 min
